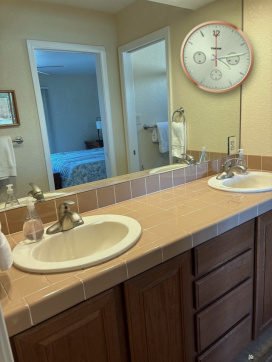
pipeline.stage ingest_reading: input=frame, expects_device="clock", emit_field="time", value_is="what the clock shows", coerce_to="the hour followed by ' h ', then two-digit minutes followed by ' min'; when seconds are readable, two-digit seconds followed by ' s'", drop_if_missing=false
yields 4 h 13 min
